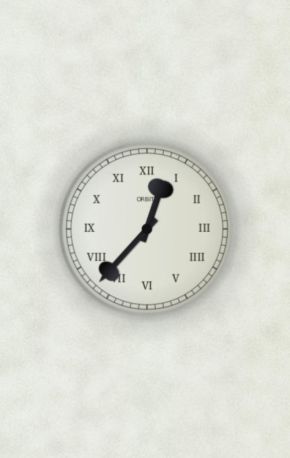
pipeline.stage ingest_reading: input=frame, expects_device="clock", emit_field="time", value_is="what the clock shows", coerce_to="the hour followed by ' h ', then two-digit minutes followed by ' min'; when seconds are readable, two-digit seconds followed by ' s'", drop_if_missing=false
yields 12 h 37 min
